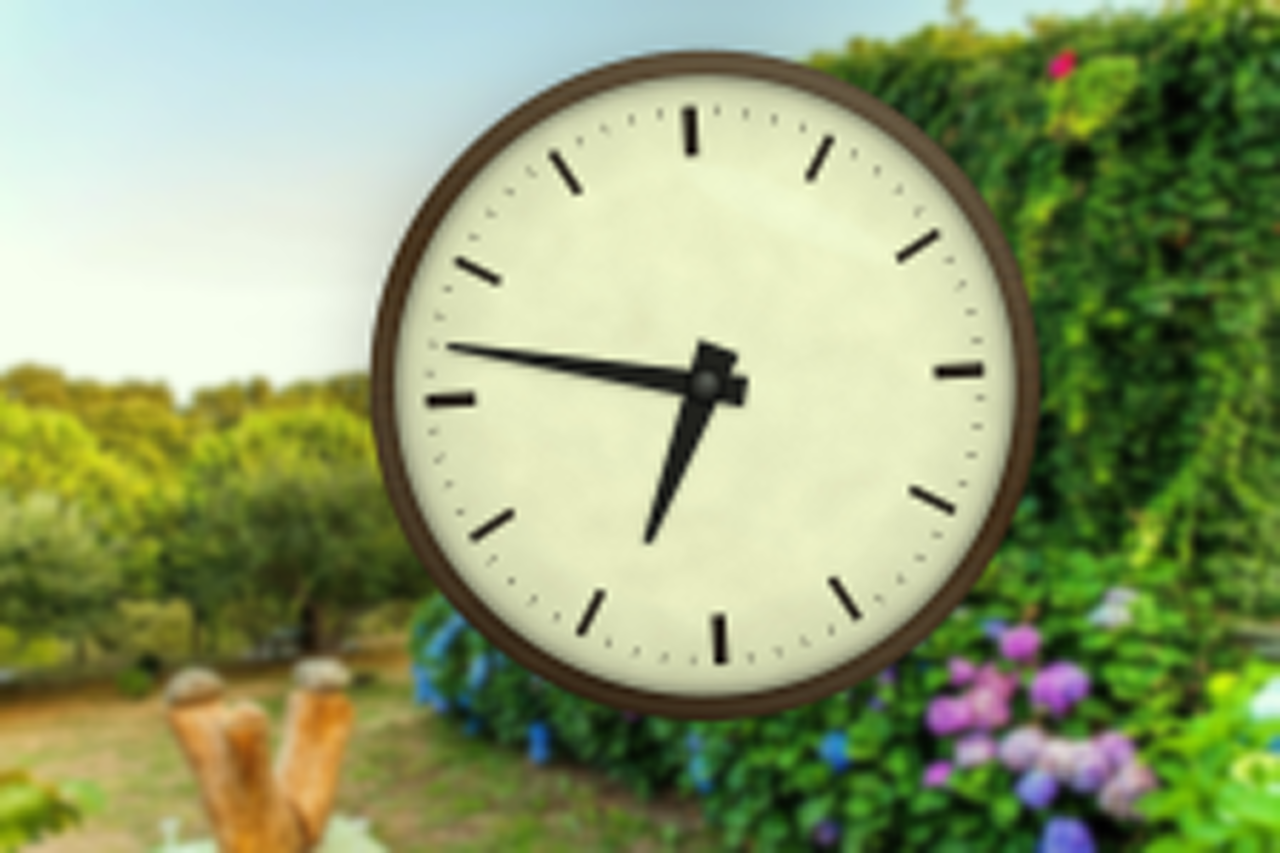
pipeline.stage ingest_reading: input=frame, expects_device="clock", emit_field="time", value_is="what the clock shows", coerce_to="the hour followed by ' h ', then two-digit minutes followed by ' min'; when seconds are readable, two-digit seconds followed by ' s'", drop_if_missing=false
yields 6 h 47 min
